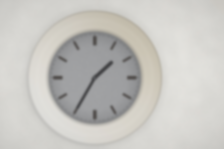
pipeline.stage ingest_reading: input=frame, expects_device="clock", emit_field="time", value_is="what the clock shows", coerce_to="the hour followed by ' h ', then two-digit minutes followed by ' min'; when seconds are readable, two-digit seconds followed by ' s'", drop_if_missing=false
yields 1 h 35 min
